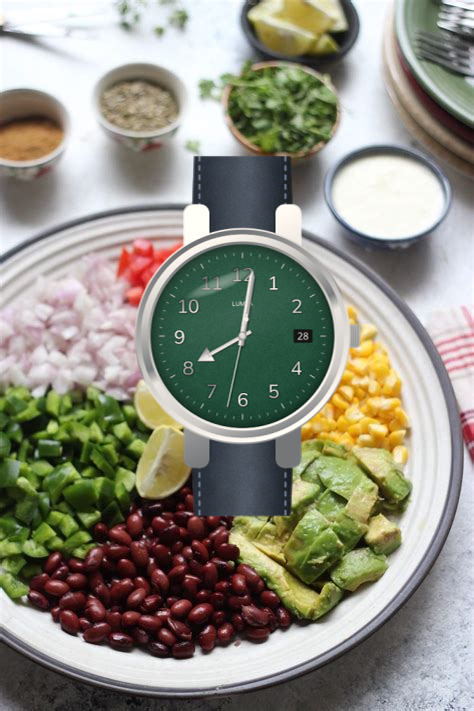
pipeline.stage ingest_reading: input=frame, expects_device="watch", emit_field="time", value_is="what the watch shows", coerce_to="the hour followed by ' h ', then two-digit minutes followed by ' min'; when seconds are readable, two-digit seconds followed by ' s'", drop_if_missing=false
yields 8 h 01 min 32 s
